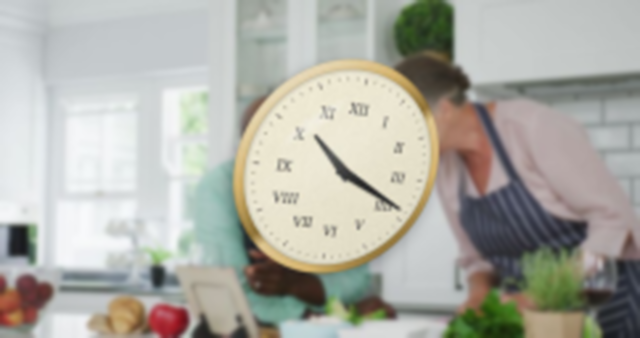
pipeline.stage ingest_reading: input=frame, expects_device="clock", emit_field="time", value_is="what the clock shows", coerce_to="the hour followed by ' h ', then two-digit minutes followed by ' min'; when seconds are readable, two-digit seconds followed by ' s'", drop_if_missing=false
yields 10 h 19 min
